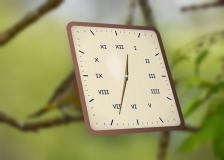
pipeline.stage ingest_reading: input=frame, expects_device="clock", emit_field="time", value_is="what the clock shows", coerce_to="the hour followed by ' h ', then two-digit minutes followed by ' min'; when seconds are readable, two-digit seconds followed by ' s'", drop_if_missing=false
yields 12 h 34 min
